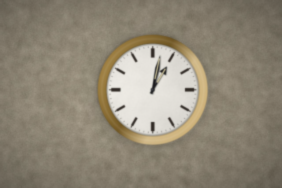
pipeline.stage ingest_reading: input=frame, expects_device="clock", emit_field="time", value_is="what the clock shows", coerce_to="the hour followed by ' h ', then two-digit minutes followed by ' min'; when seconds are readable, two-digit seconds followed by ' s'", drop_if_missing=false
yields 1 h 02 min
